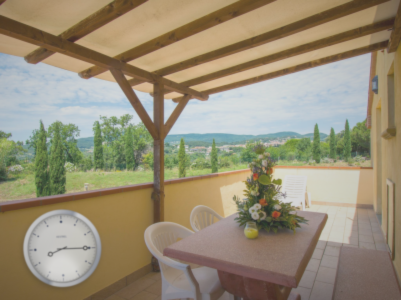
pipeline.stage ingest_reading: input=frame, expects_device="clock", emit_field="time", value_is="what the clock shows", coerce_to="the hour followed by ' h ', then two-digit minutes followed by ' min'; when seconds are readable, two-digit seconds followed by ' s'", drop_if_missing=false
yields 8 h 15 min
